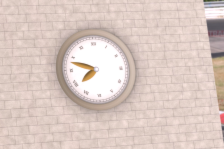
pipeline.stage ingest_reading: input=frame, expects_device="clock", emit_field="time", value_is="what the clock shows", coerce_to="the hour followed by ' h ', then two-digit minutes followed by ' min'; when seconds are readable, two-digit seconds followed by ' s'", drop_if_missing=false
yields 7 h 48 min
